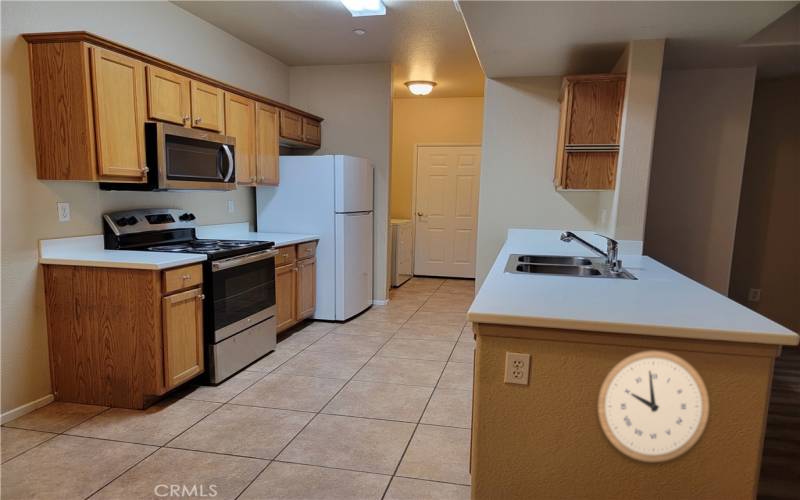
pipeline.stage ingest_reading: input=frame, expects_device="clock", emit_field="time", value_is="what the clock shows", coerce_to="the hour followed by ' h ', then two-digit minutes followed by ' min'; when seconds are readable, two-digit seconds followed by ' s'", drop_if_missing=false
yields 9 h 59 min
